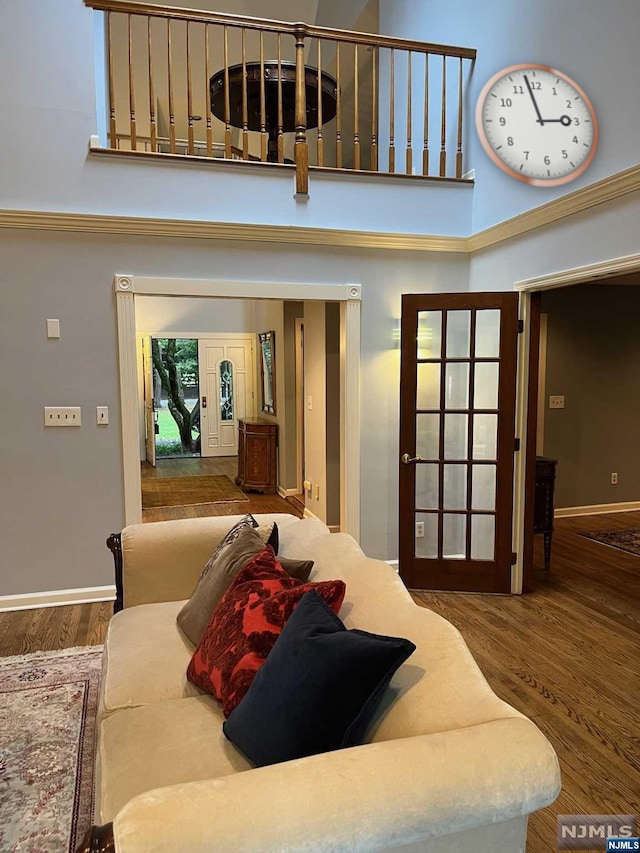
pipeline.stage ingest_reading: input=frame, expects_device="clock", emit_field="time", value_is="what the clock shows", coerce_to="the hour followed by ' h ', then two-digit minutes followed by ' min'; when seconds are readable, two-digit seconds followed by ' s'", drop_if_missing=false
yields 2 h 58 min
